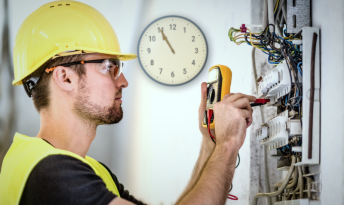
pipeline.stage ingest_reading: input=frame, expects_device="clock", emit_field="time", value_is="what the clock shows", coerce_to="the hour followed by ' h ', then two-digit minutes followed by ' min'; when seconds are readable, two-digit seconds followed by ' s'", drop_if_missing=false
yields 10 h 55 min
